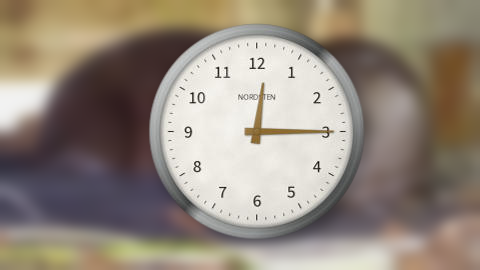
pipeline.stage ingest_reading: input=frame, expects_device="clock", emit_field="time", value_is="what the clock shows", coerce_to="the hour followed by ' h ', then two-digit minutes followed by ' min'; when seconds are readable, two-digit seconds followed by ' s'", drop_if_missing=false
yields 12 h 15 min
